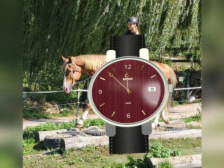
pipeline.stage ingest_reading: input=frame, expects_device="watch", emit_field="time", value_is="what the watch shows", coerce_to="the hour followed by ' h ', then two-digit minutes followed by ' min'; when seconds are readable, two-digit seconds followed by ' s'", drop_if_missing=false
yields 11 h 53 min
